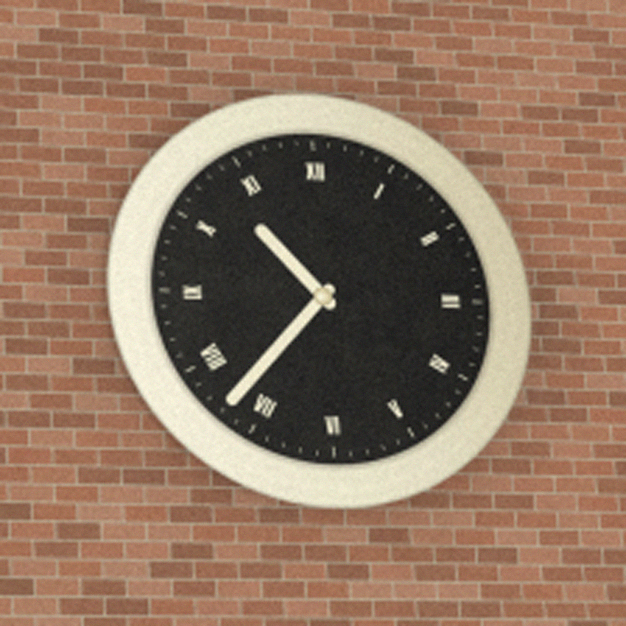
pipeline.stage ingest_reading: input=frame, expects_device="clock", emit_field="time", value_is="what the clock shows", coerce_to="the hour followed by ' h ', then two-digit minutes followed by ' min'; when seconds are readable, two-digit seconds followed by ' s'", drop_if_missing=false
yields 10 h 37 min
